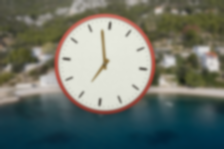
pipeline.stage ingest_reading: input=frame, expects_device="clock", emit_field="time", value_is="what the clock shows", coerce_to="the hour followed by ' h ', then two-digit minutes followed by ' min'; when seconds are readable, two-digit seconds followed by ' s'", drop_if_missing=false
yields 6 h 58 min
